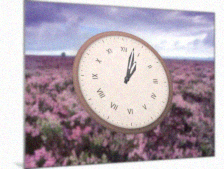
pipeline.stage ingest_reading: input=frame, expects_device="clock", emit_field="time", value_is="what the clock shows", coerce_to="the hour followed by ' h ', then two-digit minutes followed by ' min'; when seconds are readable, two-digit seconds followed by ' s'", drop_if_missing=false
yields 1 h 03 min
